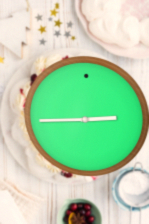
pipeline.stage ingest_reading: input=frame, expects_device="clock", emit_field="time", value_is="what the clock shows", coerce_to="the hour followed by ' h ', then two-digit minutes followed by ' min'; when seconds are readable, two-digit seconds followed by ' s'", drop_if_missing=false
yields 2 h 44 min
